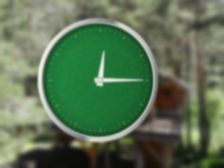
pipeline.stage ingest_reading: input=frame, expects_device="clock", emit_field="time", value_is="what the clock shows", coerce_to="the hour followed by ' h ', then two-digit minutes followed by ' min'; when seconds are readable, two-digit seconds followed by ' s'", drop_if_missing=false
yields 12 h 15 min
